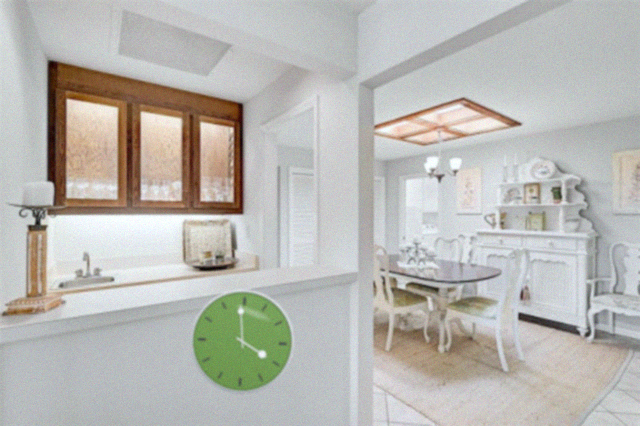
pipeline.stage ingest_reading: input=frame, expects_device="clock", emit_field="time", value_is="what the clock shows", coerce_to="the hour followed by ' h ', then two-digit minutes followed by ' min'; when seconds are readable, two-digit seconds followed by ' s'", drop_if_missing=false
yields 3 h 59 min
